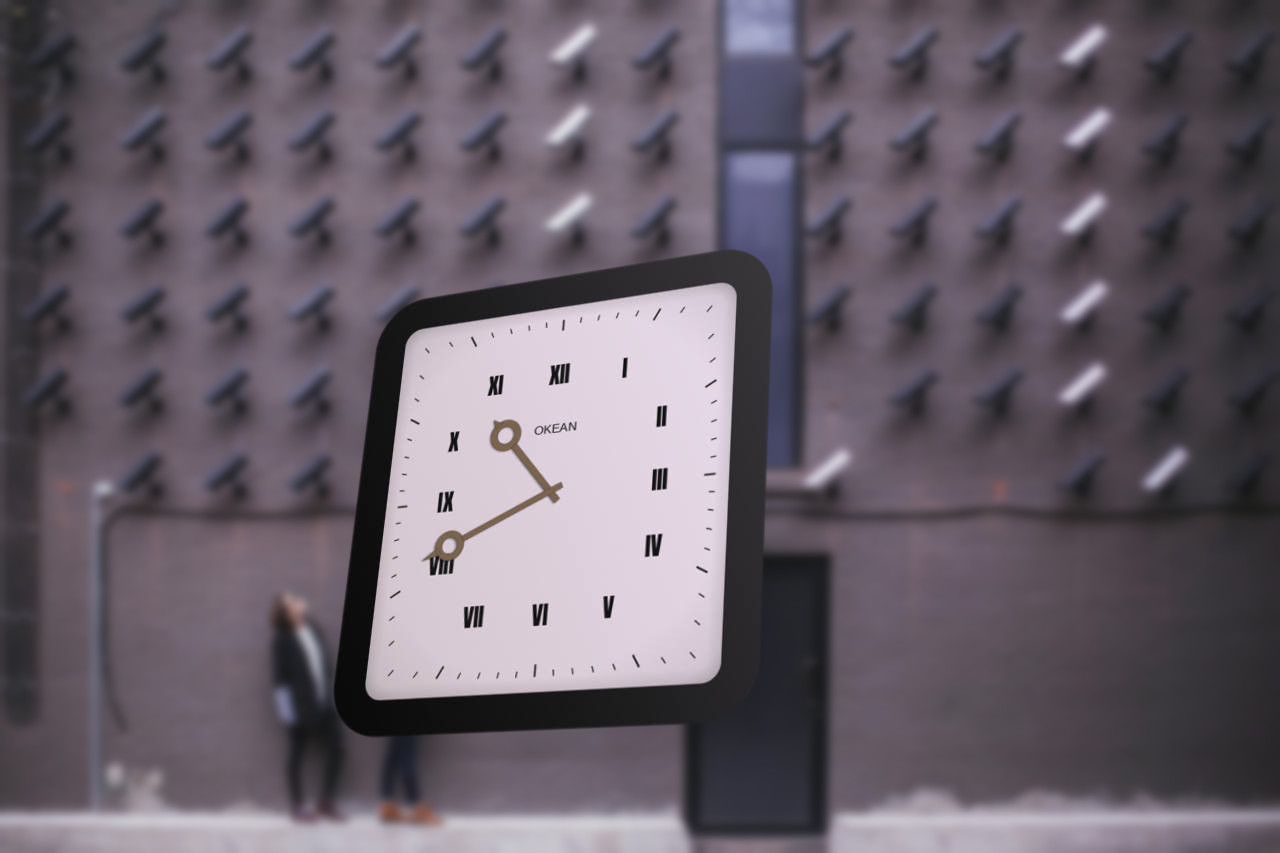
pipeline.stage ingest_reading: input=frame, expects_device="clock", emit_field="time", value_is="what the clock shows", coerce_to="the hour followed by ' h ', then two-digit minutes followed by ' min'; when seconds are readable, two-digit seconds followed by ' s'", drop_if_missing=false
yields 10 h 41 min
